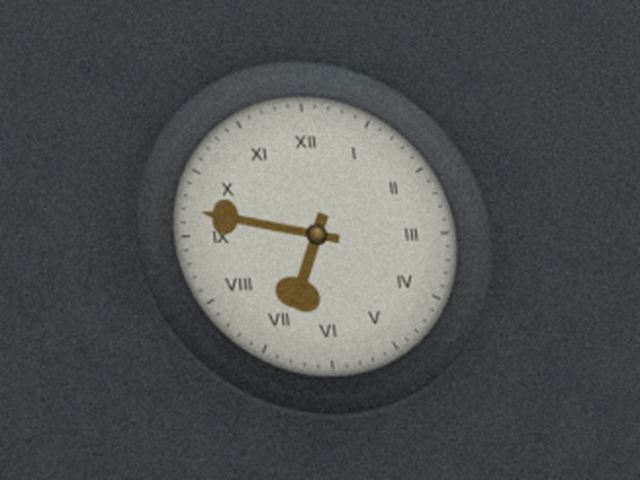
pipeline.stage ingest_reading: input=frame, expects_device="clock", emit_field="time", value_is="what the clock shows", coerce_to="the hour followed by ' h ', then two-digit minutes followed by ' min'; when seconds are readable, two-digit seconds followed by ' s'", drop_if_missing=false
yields 6 h 47 min
